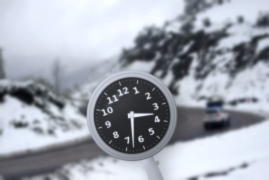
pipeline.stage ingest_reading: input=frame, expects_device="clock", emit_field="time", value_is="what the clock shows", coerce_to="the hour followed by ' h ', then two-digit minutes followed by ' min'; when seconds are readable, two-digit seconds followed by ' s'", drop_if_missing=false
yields 3 h 33 min
